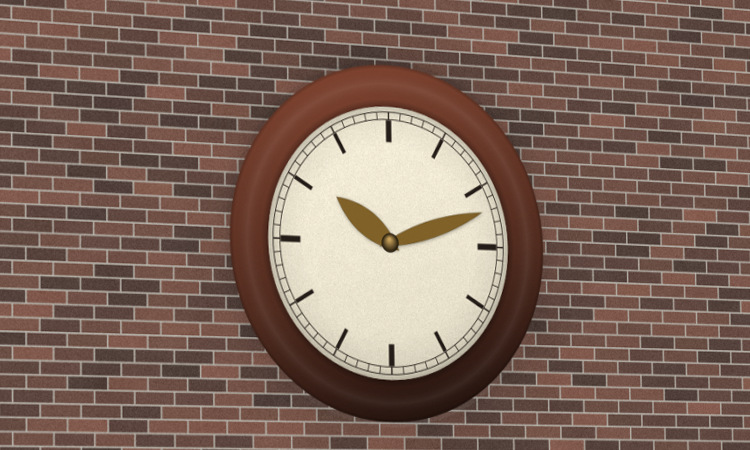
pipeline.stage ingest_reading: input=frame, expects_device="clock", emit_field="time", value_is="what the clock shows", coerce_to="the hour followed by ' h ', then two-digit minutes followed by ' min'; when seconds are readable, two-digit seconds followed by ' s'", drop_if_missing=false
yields 10 h 12 min
